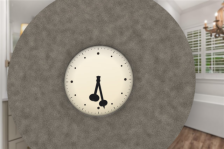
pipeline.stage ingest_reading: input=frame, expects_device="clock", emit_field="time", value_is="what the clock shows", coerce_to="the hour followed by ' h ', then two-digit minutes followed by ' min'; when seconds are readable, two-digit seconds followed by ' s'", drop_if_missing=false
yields 6 h 28 min
